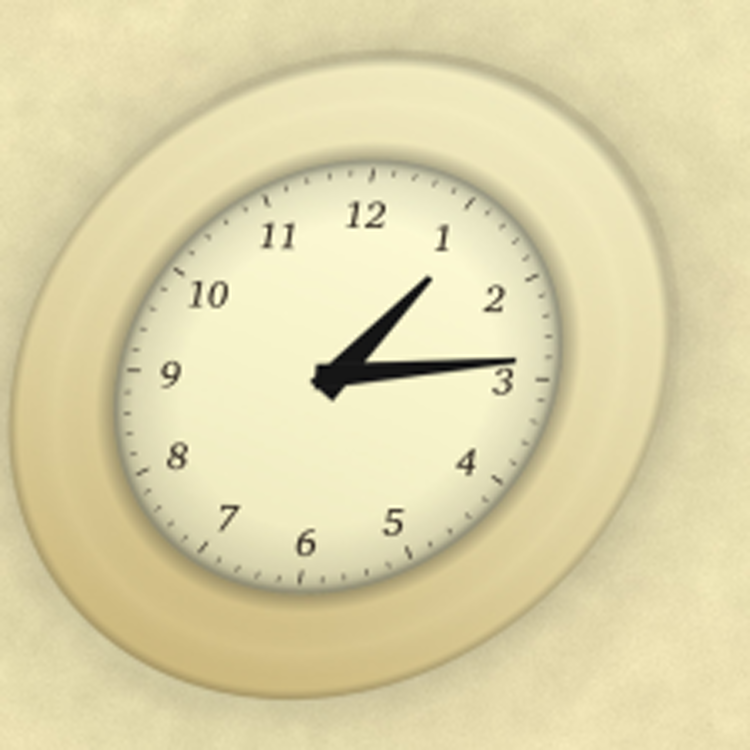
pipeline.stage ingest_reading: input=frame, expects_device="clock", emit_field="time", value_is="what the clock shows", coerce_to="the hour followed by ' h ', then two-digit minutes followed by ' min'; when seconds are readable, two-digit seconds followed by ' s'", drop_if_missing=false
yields 1 h 14 min
